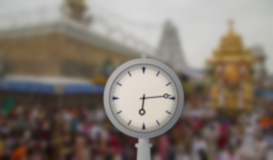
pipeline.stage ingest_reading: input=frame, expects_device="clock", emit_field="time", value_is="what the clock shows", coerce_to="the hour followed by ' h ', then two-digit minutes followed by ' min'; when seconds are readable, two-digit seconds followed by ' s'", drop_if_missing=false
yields 6 h 14 min
